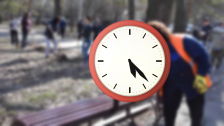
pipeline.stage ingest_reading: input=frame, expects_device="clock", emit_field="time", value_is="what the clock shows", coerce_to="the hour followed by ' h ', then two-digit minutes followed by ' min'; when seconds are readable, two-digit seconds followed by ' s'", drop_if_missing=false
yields 5 h 23 min
